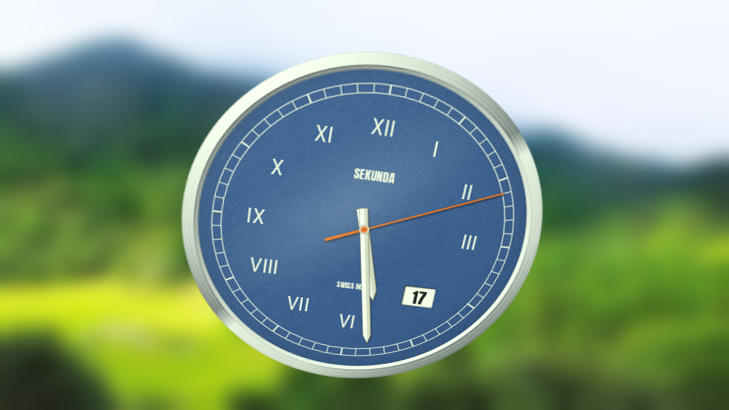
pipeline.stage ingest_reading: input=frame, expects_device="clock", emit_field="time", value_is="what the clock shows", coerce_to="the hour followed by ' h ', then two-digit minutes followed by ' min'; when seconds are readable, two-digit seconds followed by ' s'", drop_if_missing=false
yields 5 h 28 min 11 s
